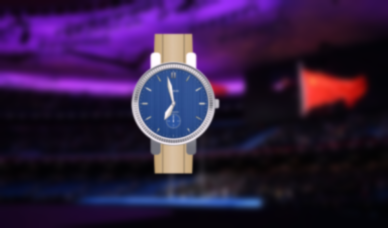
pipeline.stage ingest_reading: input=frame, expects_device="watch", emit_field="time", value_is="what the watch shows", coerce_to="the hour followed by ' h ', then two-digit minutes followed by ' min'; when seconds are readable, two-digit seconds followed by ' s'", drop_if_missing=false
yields 6 h 58 min
